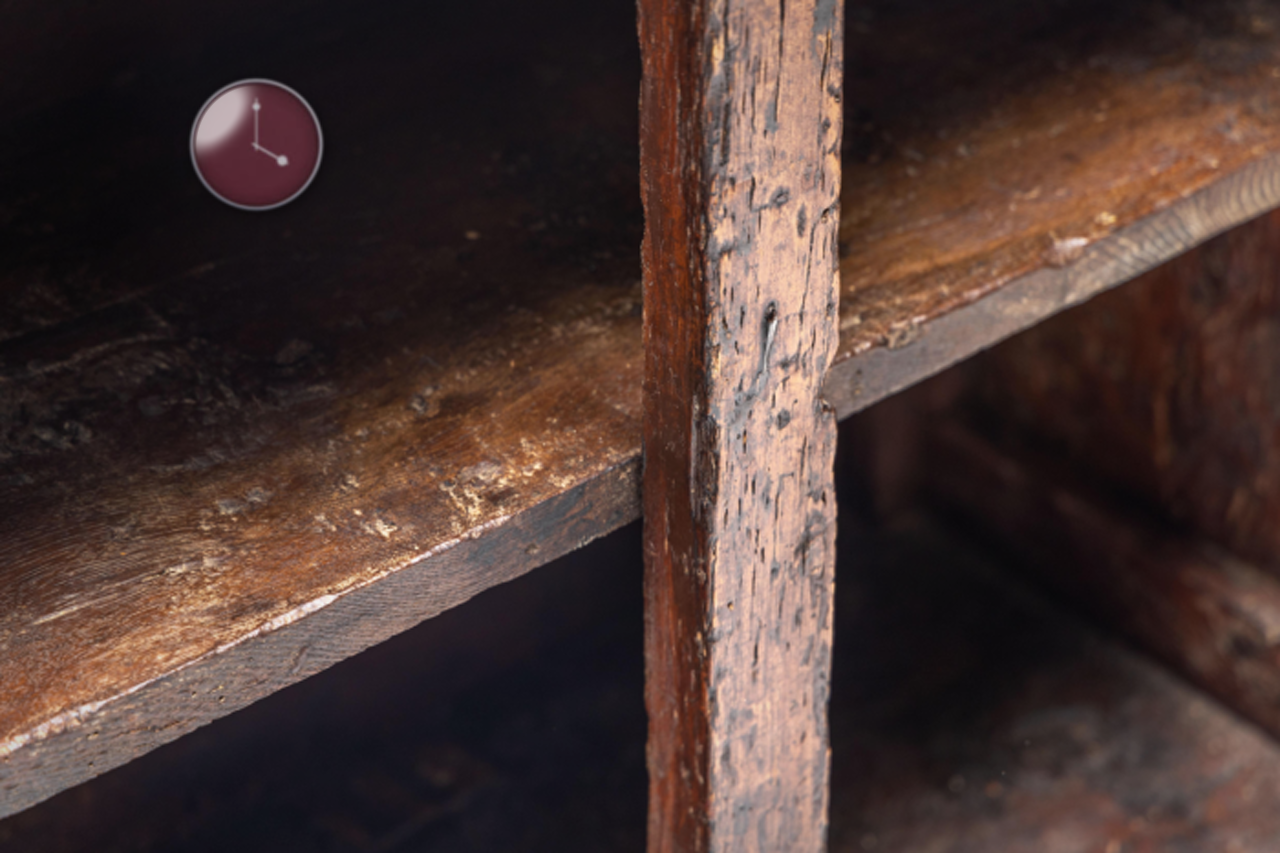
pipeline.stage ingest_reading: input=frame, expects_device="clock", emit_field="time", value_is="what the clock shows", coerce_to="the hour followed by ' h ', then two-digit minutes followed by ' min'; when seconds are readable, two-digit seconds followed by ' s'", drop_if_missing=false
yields 4 h 00 min
